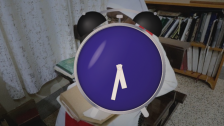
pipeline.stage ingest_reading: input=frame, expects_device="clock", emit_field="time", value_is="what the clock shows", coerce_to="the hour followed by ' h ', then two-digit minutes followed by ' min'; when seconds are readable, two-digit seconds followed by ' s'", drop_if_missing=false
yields 5 h 32 min
